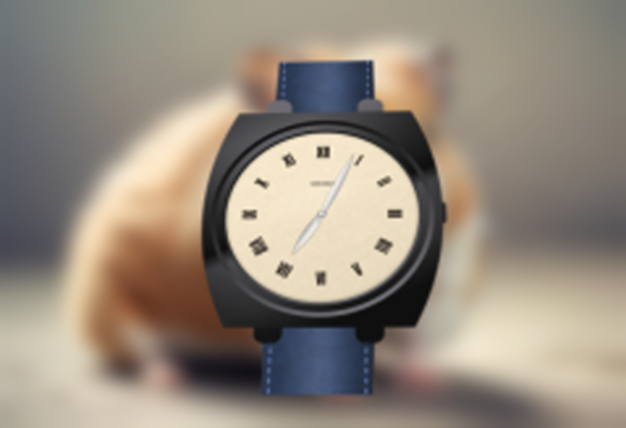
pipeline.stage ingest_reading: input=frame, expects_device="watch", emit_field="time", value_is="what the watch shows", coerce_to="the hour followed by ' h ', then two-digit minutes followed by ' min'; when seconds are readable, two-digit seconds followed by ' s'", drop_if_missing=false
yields 7 h 04 min
